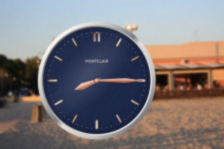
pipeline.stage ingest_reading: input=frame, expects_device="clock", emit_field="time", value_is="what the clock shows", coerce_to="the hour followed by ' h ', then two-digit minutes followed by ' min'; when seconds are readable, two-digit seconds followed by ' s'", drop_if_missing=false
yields 8 h 15 min
